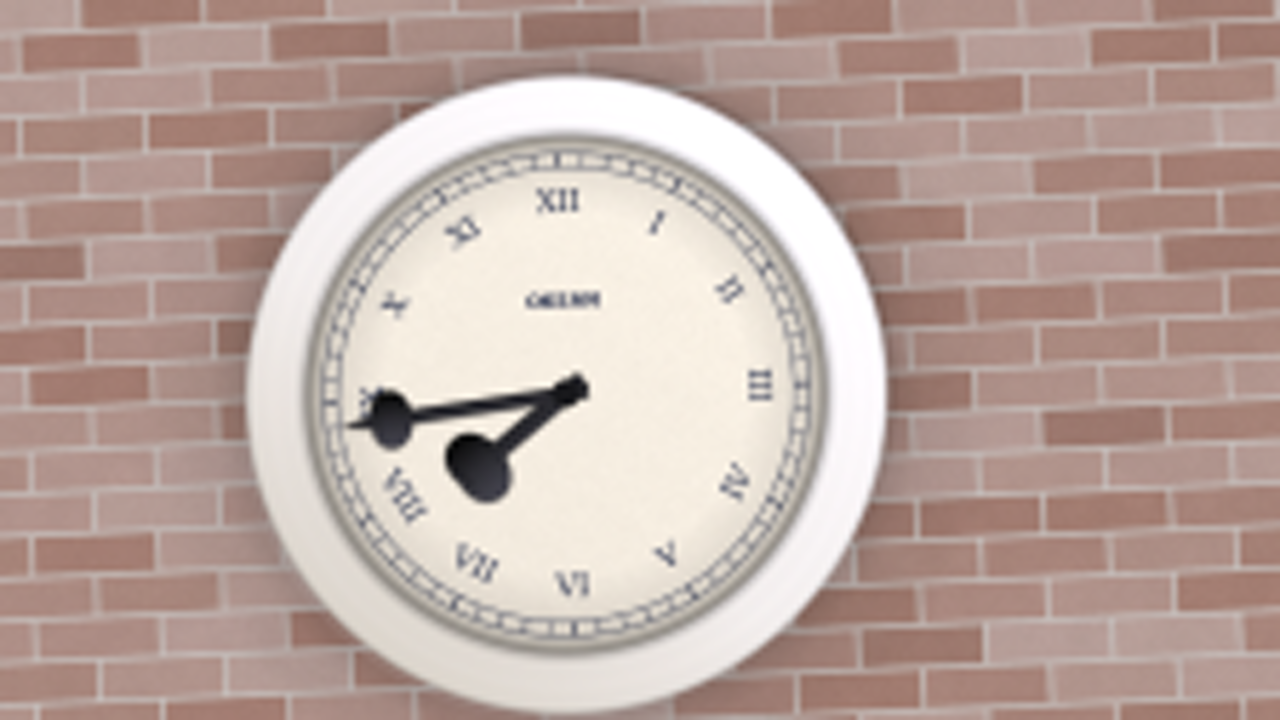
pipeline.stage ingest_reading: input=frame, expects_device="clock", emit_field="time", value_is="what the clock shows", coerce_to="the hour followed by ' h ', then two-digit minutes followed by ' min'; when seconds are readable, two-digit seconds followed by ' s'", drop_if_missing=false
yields 7 h 44 min
